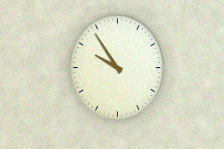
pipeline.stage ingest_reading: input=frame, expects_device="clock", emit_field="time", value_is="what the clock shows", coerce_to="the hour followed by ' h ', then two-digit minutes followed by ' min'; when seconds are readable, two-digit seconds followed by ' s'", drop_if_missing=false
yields 9 h 54 min
